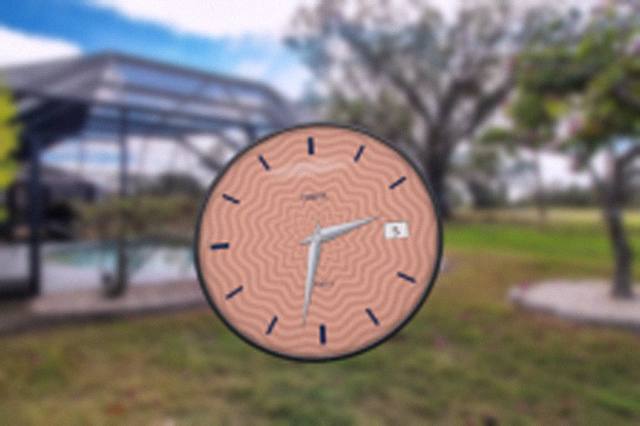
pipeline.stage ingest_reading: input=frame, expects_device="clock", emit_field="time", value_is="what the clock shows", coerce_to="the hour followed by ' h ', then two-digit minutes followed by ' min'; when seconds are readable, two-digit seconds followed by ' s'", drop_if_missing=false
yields 2 h 32 min
